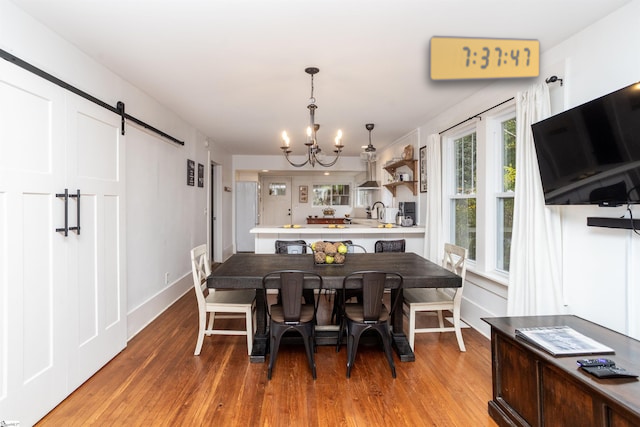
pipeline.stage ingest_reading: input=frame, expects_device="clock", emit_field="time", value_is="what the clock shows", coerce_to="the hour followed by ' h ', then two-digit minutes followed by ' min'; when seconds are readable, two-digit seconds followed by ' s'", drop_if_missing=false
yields 7 h 37 min 47 s
